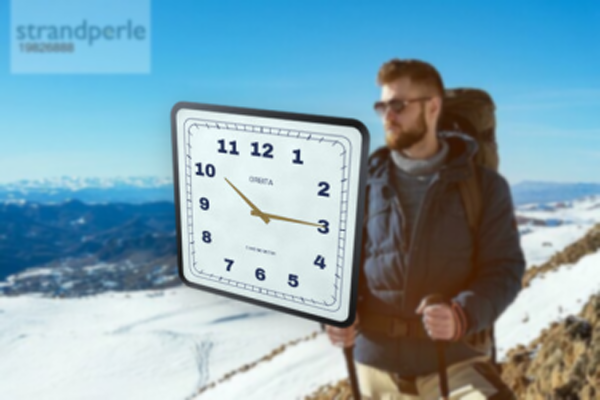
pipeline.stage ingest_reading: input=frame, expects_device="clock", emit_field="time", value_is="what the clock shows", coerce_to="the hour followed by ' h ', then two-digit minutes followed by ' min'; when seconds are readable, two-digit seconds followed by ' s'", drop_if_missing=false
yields 10 h 15 min
